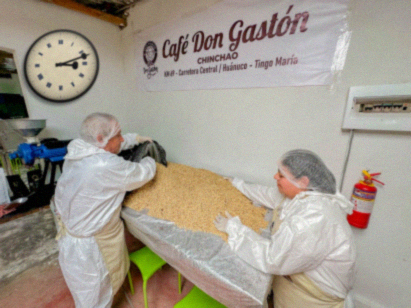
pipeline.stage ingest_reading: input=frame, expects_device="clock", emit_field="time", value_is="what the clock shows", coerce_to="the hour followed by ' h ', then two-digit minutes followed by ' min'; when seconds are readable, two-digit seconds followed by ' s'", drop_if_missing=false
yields 3 h 12 min
